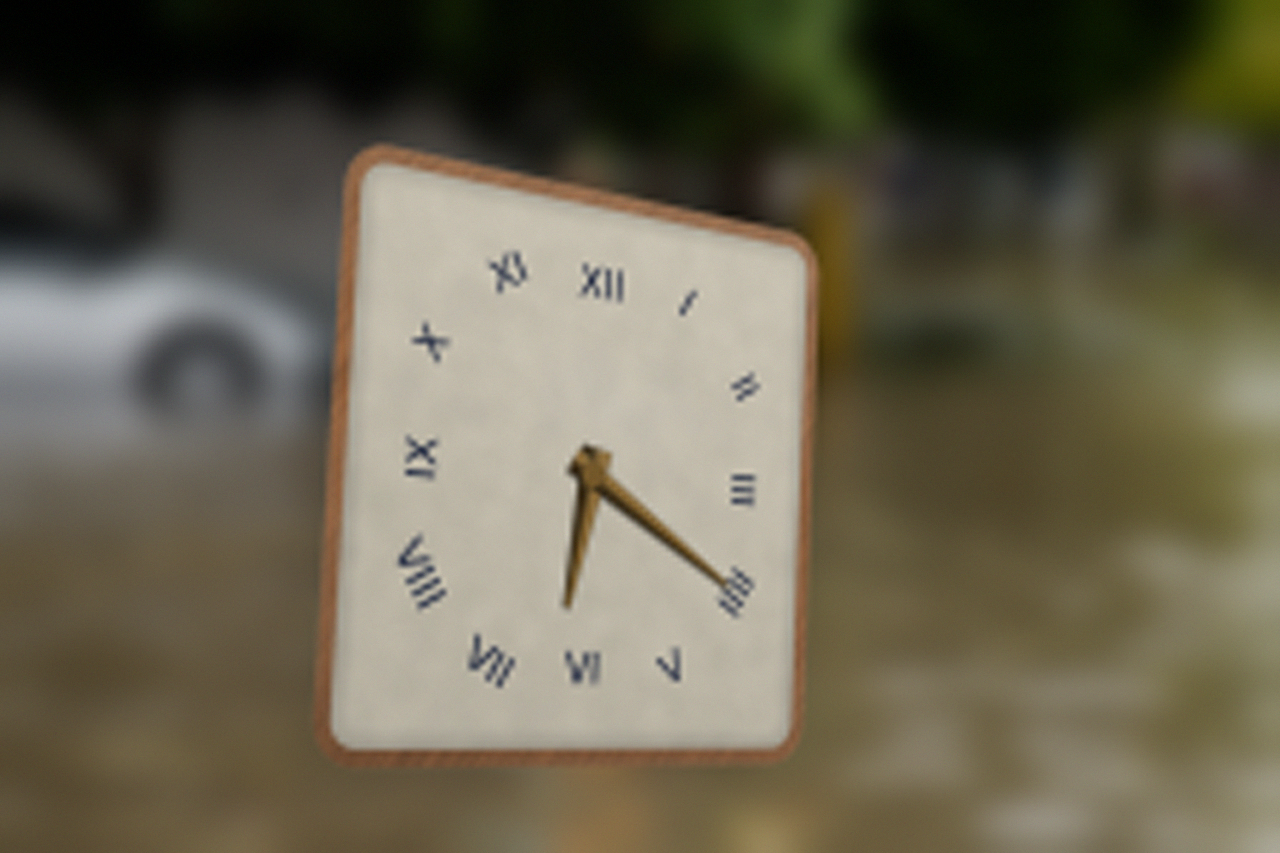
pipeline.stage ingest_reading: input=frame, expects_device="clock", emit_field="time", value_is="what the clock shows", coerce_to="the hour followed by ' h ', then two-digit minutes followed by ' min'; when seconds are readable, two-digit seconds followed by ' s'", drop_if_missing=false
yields 6 h 20 min
